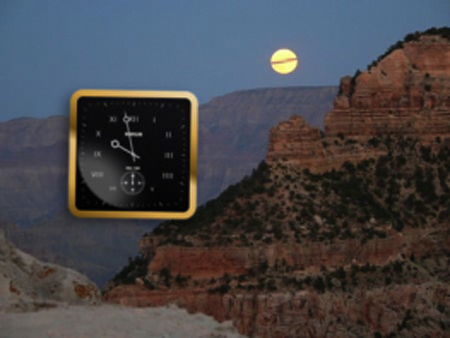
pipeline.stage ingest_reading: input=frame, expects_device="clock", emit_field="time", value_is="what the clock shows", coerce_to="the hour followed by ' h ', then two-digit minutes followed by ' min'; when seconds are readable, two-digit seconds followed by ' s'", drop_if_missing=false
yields 9 h 58 min
